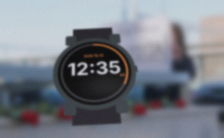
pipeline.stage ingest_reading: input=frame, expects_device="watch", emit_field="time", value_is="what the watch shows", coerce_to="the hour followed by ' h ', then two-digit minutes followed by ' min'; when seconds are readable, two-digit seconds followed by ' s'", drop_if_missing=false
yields 12 h 35 min
